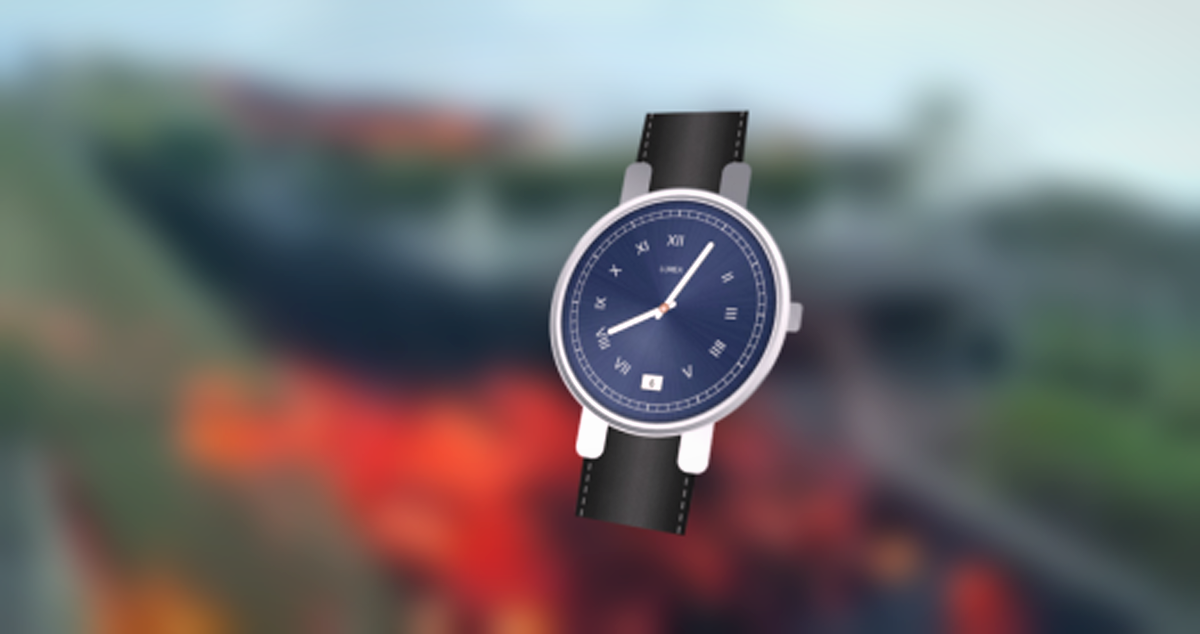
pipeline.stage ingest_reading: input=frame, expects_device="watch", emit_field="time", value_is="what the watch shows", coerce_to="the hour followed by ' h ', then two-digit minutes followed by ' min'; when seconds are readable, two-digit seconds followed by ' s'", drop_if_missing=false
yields 8 h 05 min
